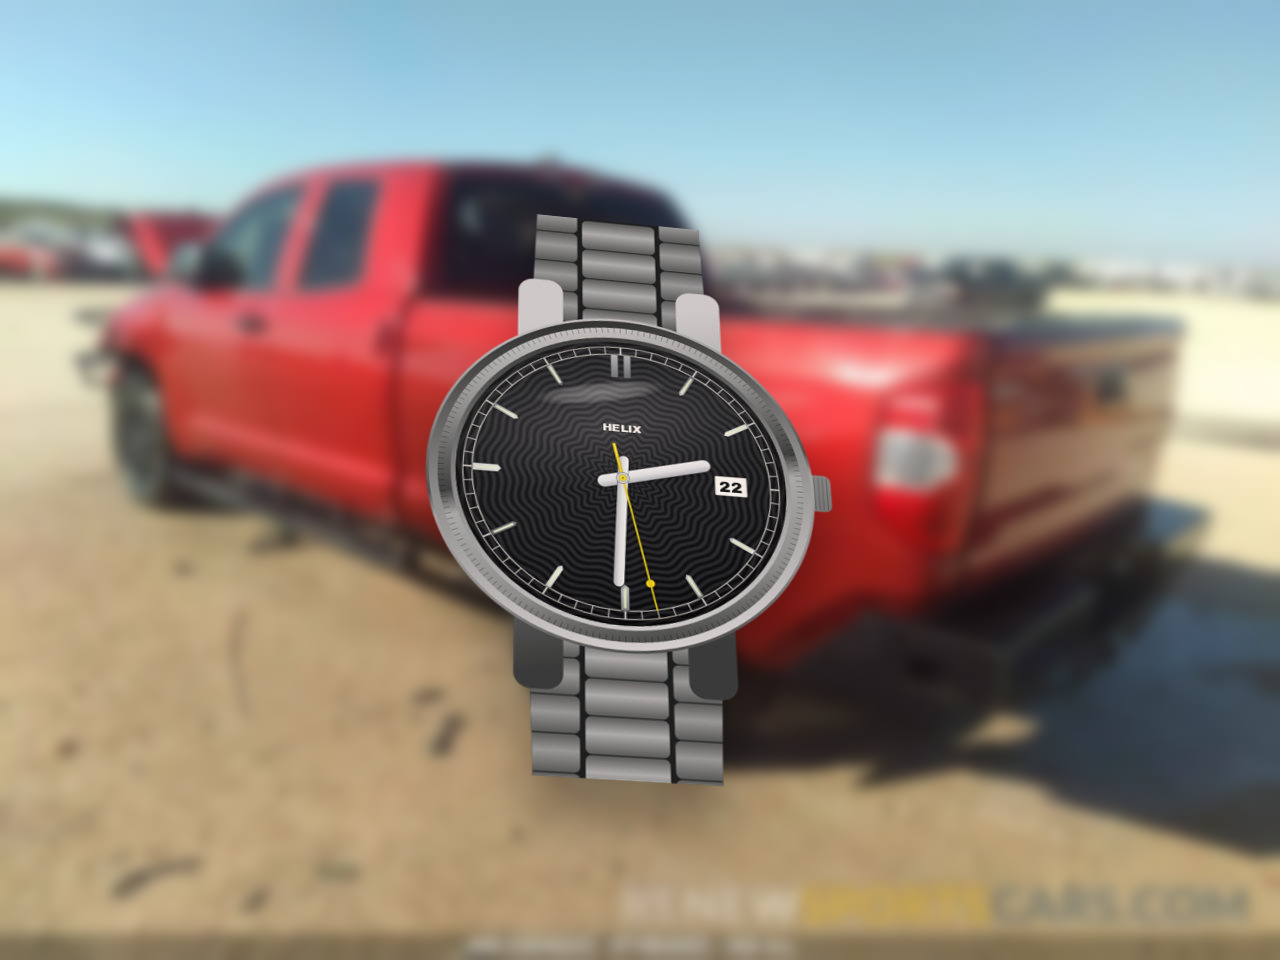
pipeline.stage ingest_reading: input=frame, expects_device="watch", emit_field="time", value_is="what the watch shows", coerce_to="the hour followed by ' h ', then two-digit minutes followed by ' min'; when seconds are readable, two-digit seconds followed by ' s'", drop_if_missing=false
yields 2 h 30 min 28 s
